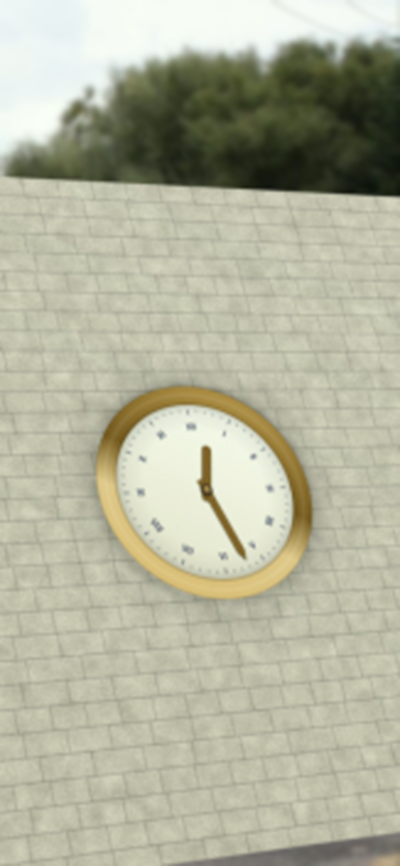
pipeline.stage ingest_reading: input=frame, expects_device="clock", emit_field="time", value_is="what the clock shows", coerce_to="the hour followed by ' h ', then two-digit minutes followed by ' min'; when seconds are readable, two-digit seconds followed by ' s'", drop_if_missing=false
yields 12 h 27 min
